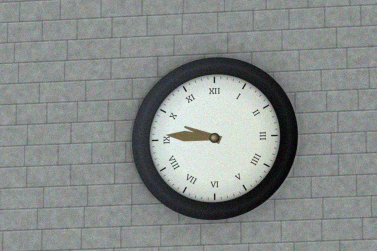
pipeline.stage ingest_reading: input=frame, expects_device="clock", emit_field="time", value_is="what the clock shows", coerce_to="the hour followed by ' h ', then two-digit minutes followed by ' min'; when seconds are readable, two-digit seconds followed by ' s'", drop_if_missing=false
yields 9 h 46 min
